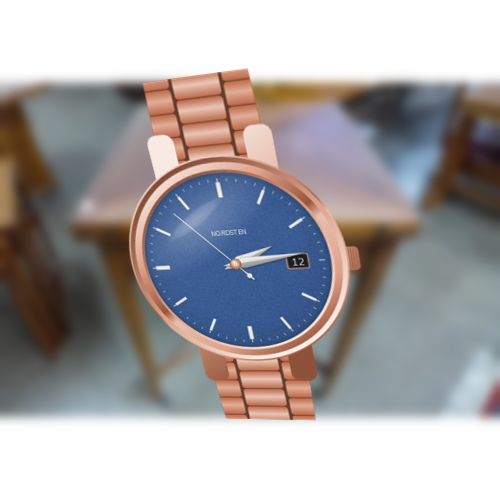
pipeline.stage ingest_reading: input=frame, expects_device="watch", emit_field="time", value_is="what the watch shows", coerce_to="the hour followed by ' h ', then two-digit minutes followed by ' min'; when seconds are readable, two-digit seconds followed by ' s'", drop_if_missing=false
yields 2 h 13 min 53 s
